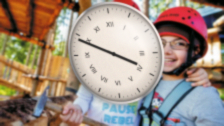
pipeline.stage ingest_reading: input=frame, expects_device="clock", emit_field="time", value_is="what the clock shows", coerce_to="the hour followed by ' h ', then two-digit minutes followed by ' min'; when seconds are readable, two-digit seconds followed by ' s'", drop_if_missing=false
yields 3 h 49 min
